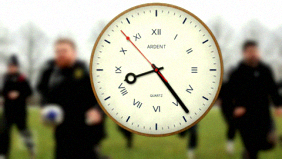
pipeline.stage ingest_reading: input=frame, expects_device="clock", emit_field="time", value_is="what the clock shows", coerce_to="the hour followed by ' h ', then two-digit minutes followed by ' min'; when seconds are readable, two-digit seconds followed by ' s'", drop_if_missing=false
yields 8 h 23 min 53 s
